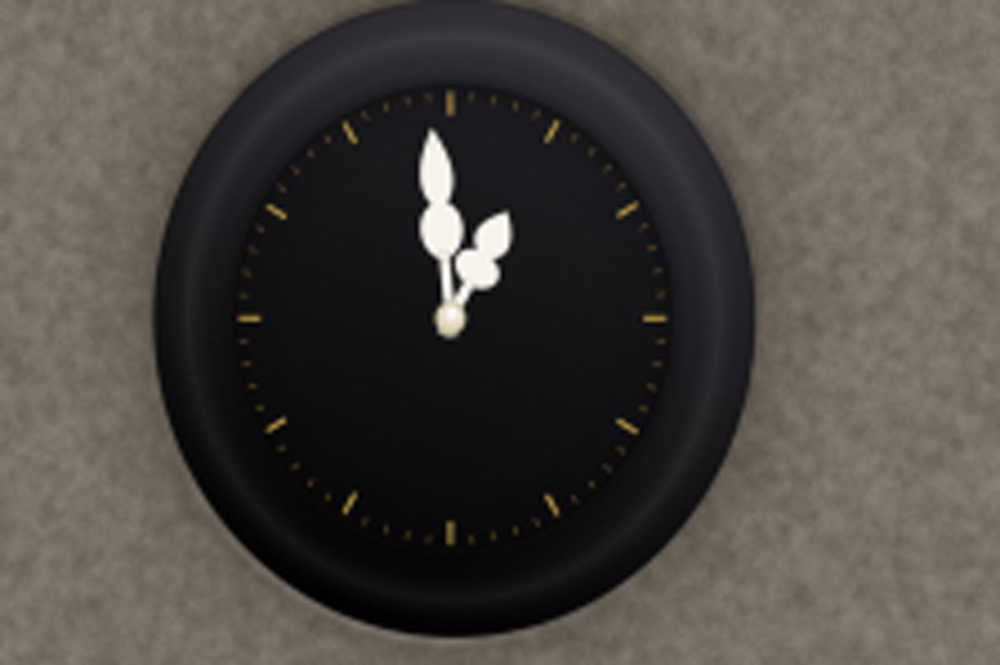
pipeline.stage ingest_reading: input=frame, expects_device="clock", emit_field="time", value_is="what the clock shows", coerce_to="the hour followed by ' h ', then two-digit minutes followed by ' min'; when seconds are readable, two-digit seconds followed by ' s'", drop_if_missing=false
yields 12 h 59 min
